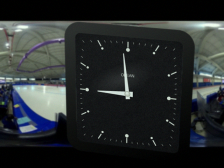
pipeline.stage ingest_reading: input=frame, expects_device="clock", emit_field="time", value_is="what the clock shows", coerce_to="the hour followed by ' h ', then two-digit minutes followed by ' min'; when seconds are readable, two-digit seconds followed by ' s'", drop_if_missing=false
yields 8 h 59 min
